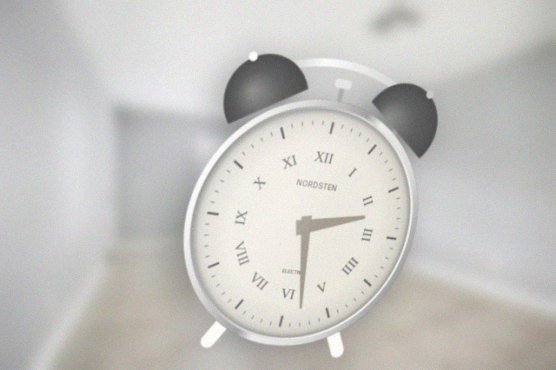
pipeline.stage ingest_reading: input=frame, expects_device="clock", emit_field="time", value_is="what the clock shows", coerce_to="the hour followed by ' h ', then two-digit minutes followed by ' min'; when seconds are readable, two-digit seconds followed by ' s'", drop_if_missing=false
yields 2 h 28 min
